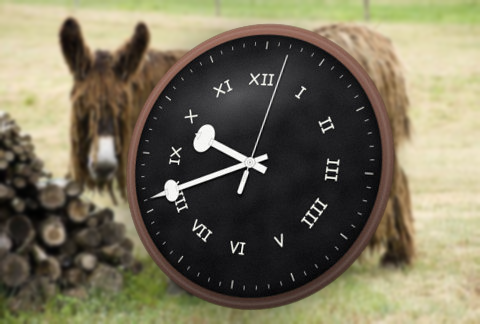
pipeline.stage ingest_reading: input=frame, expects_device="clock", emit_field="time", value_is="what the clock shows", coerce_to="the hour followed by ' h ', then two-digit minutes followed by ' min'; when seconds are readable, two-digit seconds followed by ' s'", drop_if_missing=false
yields 9 h 41 min 02 s
